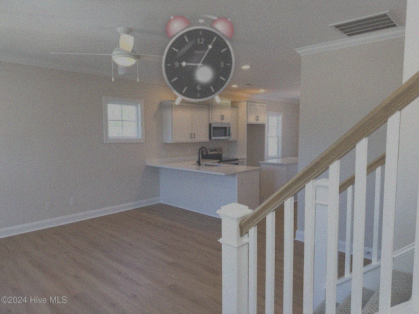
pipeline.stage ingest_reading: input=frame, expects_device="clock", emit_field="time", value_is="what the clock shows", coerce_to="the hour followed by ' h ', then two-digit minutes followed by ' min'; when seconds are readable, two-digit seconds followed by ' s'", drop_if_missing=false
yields 9 h 05 min
